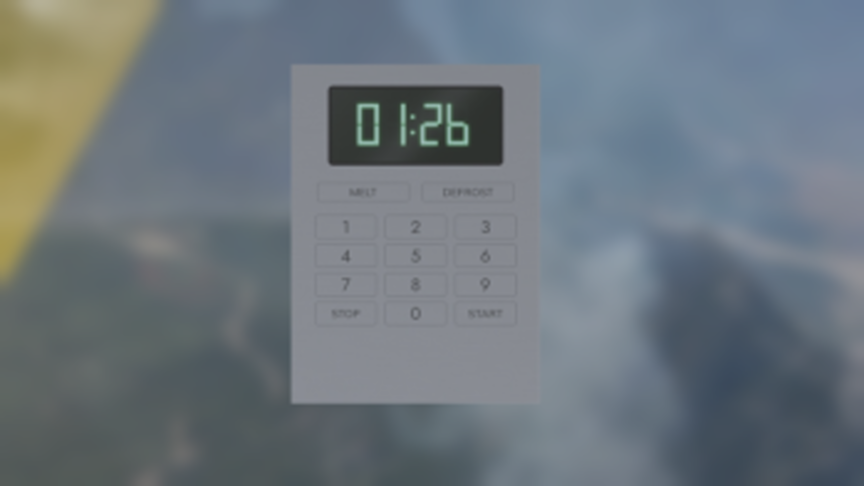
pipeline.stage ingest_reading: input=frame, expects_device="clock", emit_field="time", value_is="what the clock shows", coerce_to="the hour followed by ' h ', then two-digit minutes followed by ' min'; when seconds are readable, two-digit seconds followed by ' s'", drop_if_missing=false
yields 1 h 26 min
